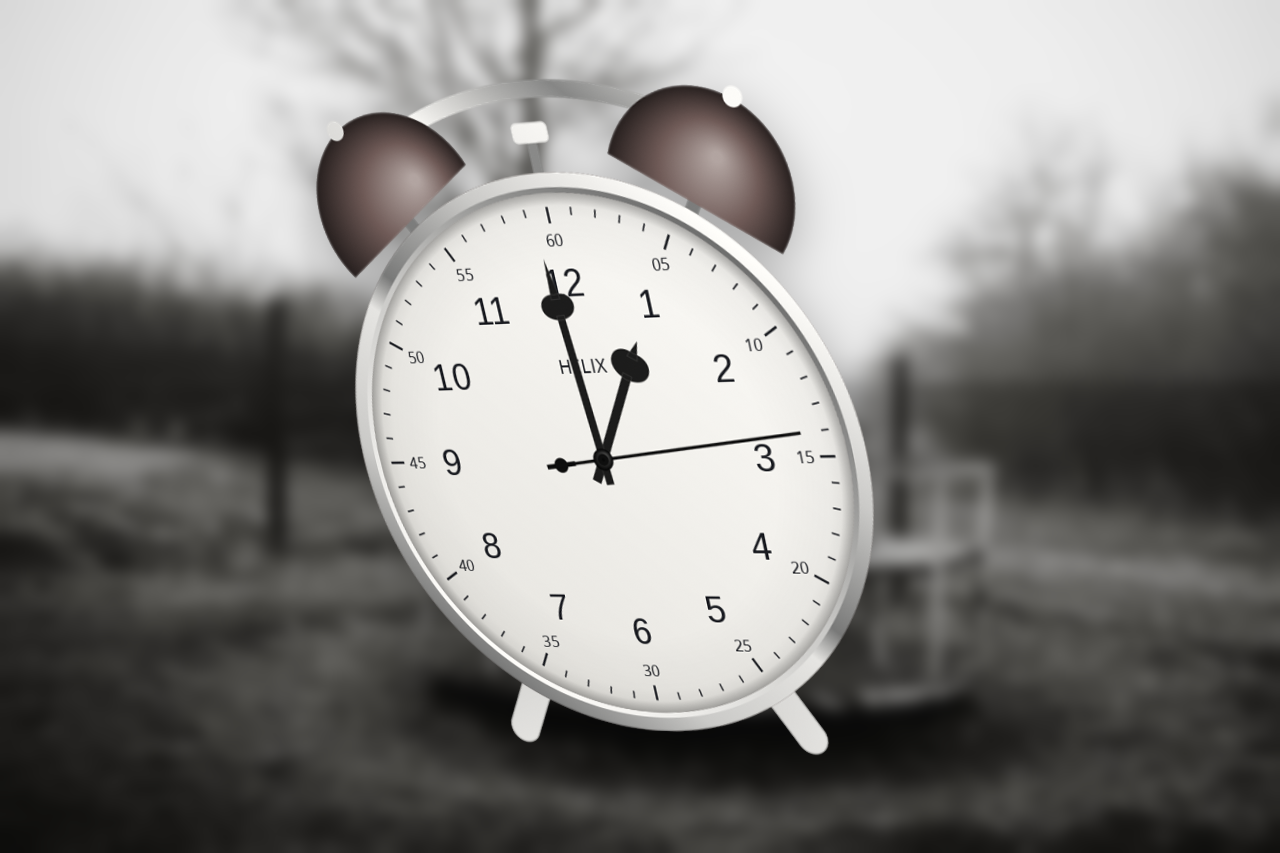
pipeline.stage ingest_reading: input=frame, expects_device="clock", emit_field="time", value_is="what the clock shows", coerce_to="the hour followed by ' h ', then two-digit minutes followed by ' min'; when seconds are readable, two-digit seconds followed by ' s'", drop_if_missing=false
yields 12 h 59 min 14 s
